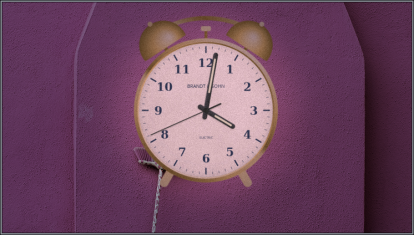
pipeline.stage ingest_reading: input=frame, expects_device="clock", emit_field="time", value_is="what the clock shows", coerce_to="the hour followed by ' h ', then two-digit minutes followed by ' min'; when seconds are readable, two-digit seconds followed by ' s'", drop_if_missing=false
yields 4 h 01 min 41 s
